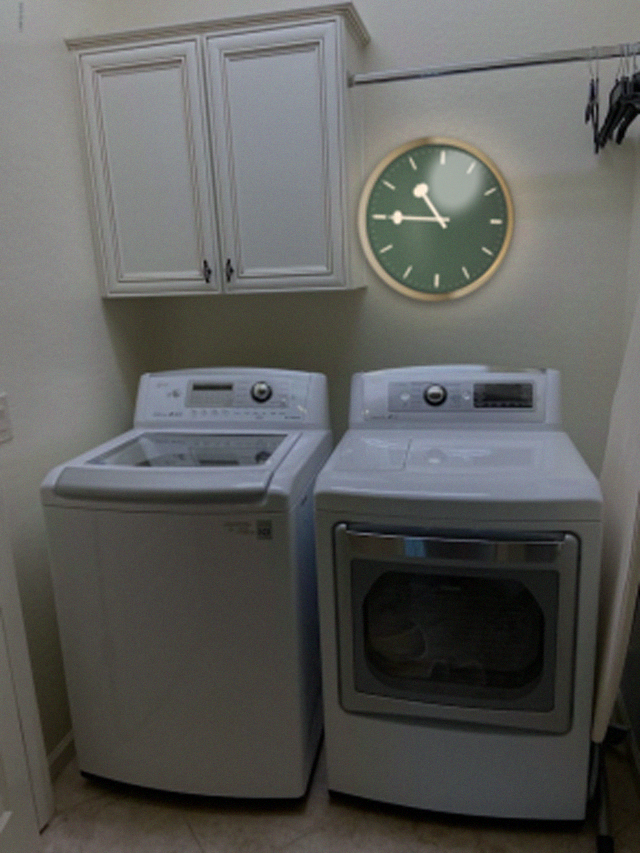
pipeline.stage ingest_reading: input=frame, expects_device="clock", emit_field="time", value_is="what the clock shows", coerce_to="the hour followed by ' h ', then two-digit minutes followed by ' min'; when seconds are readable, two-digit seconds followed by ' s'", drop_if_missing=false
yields 10 h 45 min
